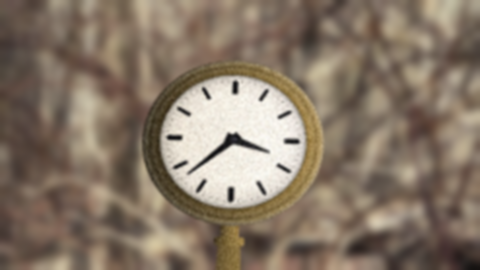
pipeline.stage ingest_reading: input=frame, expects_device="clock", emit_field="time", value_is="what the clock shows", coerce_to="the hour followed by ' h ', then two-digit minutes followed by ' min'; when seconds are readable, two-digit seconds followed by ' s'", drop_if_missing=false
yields 3 h 38 min
